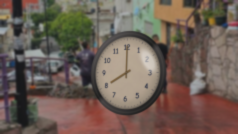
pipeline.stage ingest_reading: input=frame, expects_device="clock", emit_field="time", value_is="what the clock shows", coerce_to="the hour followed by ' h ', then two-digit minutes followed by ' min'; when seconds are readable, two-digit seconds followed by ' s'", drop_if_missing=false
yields 8 h 00 min
